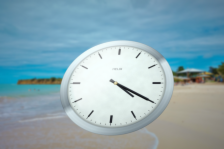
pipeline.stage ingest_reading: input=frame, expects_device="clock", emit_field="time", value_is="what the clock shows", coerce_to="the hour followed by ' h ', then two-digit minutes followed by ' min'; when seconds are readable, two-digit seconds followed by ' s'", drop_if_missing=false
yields 4 h 20 min
